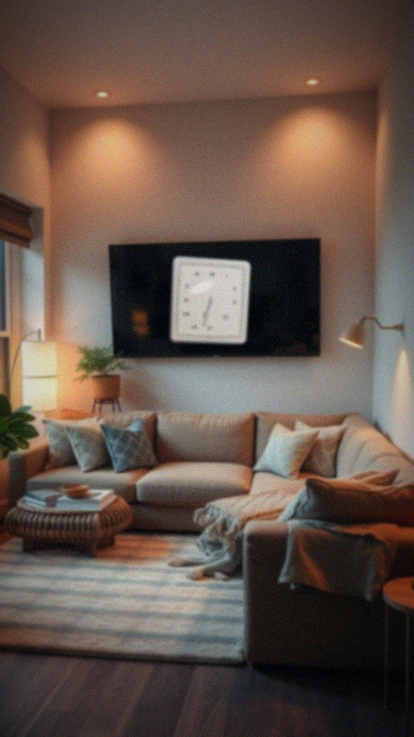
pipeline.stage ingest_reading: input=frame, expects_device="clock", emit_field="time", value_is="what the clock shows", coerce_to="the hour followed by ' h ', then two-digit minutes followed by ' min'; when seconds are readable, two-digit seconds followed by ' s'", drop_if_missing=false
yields 6 h 32 min
